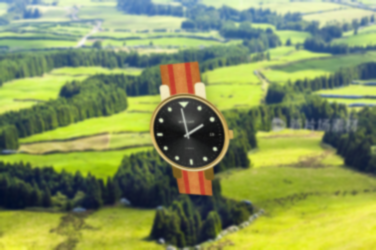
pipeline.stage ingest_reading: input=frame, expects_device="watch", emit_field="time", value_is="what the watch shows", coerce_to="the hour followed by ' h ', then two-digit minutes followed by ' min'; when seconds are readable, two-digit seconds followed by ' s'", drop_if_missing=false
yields 1 h 59 min
